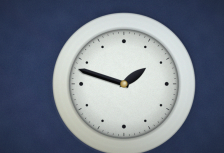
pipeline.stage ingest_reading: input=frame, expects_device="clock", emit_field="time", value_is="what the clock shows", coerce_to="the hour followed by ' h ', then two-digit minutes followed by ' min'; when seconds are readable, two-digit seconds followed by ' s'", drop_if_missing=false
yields 1 h 48 min
